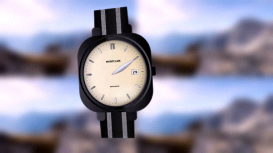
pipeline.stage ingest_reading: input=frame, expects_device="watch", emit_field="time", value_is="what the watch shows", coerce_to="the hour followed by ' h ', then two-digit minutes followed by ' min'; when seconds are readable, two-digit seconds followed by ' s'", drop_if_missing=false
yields 2 h 10 min
